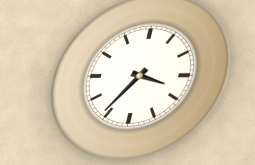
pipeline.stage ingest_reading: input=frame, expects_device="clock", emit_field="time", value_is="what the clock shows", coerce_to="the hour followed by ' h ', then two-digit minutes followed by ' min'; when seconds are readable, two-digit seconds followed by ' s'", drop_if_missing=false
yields 3 h 36 min
